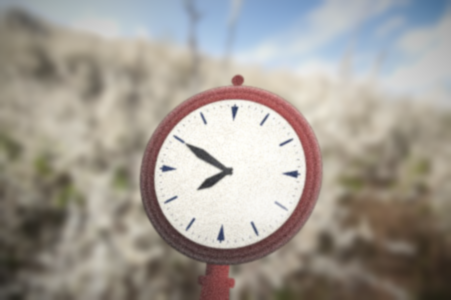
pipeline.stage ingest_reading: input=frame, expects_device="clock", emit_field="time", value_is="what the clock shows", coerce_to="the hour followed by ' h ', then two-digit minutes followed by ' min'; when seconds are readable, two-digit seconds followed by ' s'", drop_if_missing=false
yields 7 h 50 min
